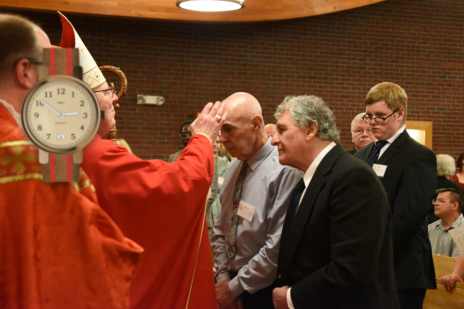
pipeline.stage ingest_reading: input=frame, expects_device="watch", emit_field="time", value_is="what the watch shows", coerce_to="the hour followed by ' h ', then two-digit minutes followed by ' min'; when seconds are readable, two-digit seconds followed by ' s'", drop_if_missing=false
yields 2 h 51 min
